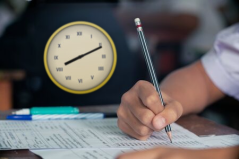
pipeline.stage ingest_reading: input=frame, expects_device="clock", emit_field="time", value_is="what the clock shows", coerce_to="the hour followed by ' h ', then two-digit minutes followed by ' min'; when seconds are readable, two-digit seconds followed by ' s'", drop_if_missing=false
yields 8 h 11 min
